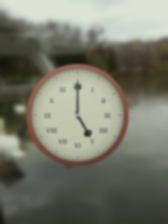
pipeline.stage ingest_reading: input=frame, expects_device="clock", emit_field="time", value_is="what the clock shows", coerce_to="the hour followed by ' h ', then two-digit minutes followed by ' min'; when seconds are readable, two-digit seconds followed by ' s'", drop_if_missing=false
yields 5 h 00 min
